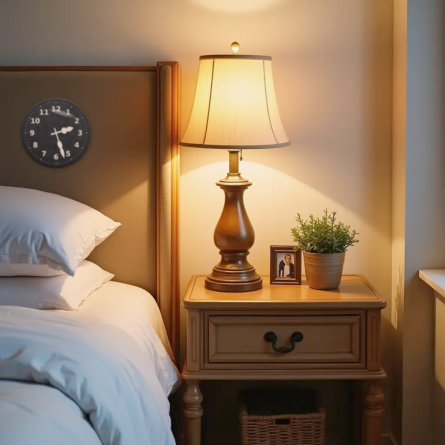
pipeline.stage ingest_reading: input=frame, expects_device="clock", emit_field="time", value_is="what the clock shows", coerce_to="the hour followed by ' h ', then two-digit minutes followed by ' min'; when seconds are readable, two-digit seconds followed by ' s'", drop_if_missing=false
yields 2 h 27 min
